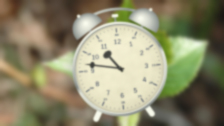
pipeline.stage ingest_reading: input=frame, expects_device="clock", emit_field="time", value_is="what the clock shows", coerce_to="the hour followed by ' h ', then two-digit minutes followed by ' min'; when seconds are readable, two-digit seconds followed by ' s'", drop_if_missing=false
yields 10 h 47 min
